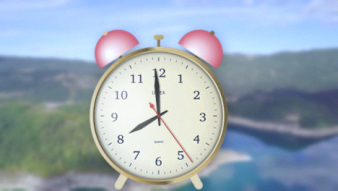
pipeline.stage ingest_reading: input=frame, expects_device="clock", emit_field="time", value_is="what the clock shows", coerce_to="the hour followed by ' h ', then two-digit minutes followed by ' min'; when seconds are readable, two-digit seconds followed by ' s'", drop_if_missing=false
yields 7 h 59 min 24 s
